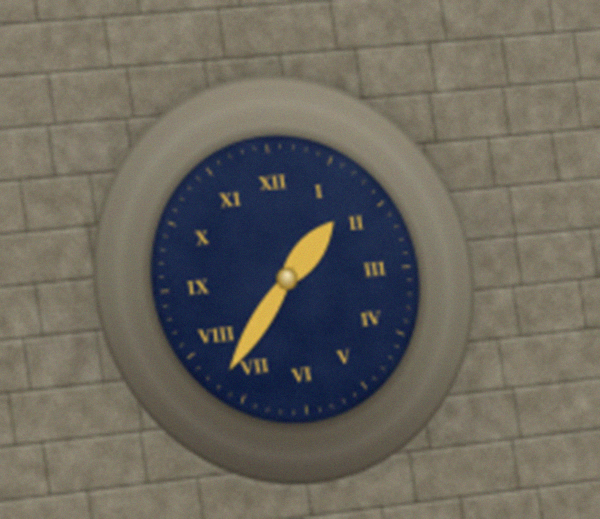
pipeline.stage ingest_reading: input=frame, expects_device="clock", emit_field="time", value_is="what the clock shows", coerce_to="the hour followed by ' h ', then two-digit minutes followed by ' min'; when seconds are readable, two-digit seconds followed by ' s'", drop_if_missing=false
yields 1 h 37 min
